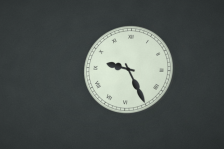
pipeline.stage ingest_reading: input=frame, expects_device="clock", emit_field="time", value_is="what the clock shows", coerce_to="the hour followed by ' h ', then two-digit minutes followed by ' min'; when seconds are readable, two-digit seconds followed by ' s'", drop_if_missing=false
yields 9 h 25 min
